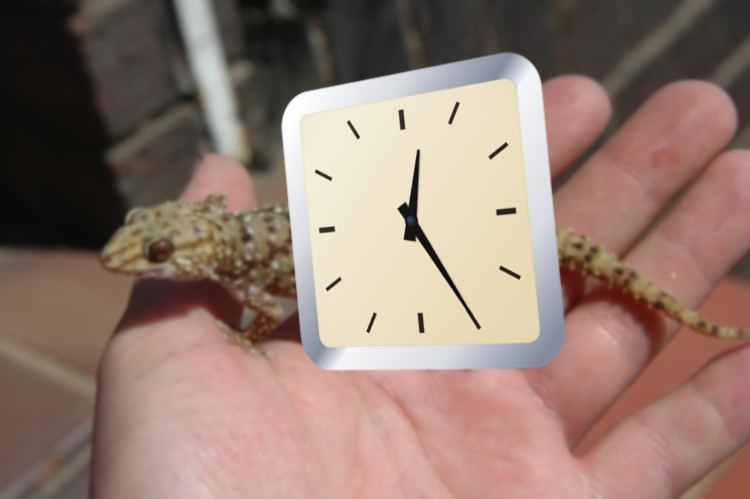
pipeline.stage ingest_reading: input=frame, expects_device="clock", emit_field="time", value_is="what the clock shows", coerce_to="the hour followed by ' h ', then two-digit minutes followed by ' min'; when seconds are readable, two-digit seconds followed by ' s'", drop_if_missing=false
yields 12 h 25 min
